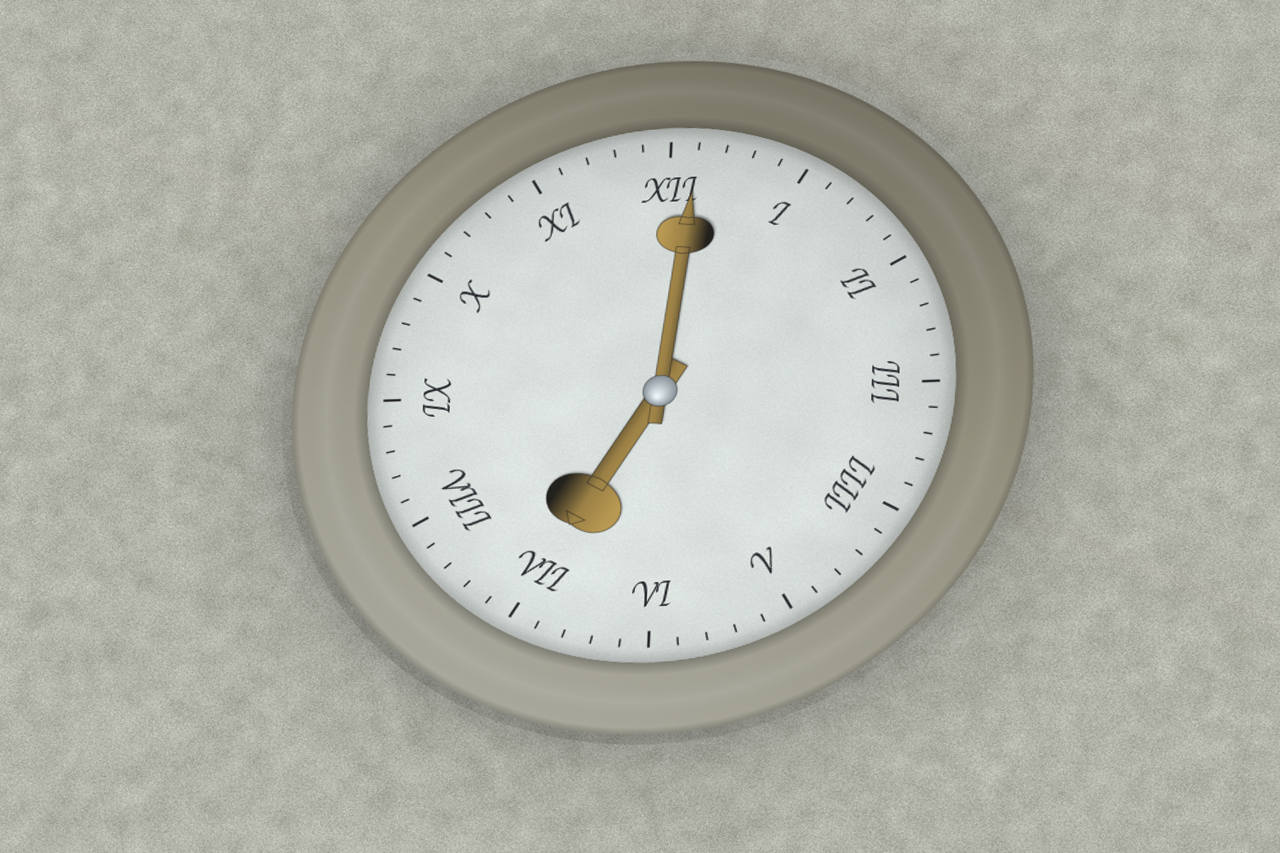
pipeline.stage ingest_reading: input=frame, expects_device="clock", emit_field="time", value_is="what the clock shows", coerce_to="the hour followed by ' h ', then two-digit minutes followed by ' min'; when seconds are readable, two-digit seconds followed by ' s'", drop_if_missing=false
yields 7 h 01 min
